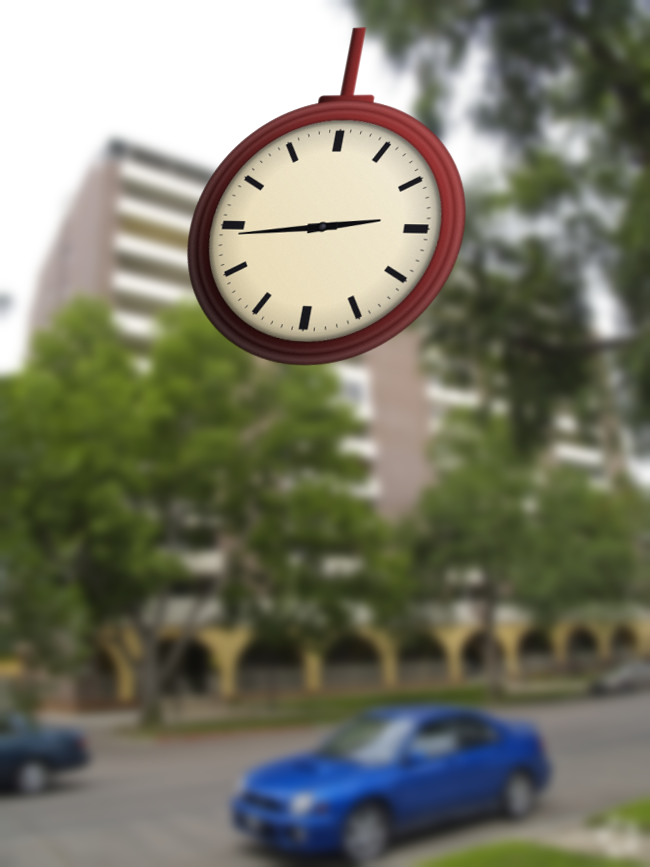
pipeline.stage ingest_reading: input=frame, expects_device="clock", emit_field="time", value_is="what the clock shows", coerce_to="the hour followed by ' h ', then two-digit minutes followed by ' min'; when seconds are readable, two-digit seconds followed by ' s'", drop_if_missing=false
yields 2 h 44 min
